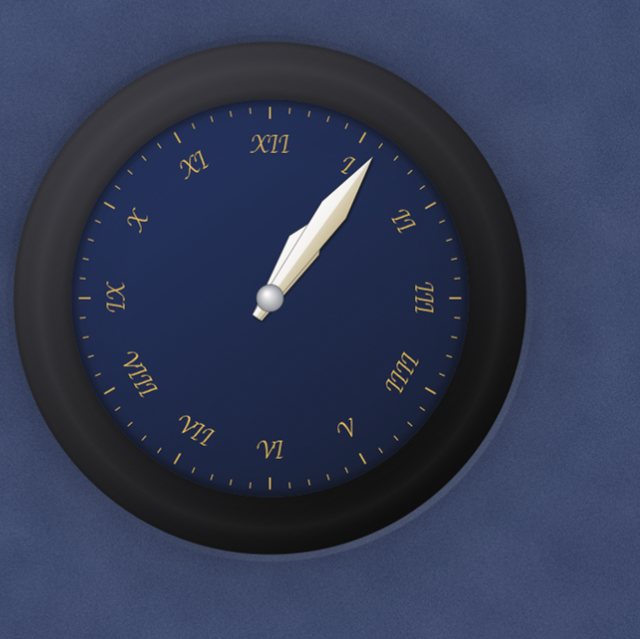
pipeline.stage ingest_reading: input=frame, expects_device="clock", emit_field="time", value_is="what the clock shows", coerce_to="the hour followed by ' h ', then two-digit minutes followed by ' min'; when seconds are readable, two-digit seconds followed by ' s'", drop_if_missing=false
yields 1 h 06 min
